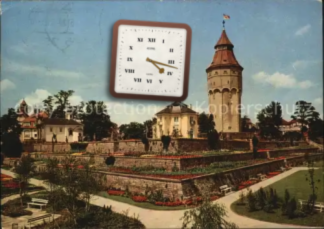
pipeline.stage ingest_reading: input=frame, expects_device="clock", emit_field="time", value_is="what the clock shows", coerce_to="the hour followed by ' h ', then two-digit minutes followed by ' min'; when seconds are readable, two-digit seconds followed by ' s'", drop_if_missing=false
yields 4 h 17 min
